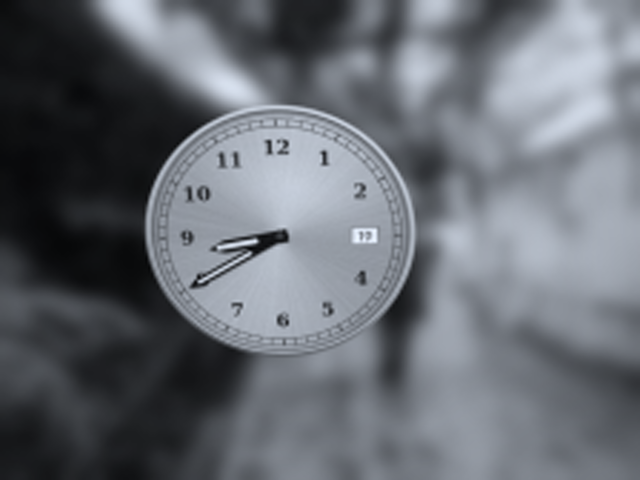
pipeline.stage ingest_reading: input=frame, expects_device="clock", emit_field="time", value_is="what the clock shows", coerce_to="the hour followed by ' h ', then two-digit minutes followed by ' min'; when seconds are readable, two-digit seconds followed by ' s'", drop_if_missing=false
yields 8 h 40 min
